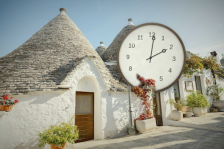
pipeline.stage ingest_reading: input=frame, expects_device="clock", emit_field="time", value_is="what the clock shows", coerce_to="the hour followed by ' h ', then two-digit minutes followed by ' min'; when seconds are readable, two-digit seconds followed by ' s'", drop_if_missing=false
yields 2 h 01 min
